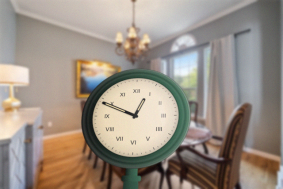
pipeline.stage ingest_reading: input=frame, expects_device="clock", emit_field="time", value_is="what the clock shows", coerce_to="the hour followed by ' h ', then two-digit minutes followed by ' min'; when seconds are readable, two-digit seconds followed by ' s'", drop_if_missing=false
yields 12 h 49 min
